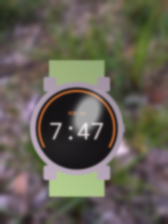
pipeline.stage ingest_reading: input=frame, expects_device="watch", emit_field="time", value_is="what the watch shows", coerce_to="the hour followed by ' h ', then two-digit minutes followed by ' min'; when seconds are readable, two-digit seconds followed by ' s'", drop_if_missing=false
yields 7 h 47 min
